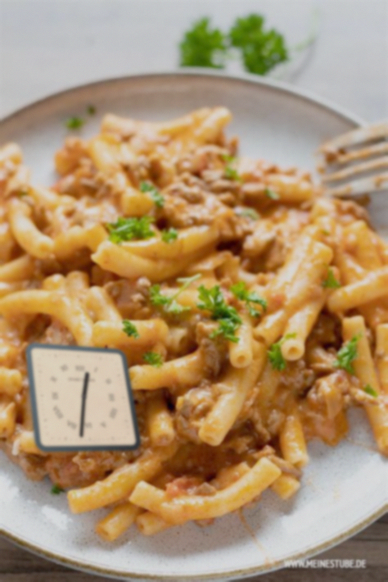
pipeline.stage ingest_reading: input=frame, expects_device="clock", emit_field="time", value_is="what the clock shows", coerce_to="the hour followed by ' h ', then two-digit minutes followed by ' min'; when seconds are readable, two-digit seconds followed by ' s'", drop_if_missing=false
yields 12 h 32 min
